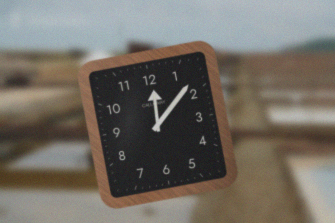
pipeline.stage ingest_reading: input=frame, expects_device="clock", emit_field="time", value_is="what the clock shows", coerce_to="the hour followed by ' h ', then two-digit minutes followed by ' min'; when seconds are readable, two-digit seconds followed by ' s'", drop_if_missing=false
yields 12 h 08 min
